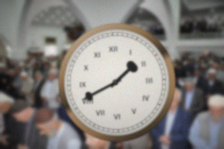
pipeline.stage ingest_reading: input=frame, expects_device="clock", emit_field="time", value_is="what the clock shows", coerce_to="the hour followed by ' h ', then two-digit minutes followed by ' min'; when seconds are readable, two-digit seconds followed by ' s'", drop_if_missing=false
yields 1 h 41 min
